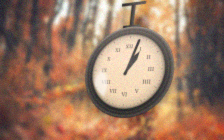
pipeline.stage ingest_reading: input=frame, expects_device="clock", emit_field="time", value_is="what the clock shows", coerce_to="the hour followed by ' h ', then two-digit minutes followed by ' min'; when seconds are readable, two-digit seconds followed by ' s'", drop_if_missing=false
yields 1 h 03 min
